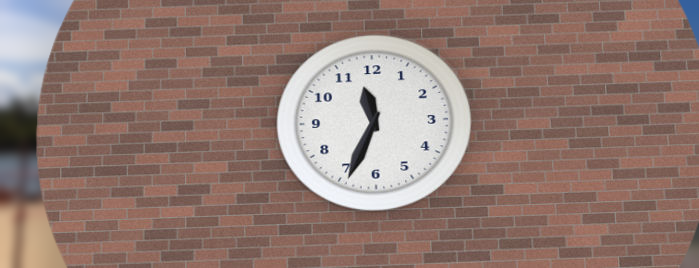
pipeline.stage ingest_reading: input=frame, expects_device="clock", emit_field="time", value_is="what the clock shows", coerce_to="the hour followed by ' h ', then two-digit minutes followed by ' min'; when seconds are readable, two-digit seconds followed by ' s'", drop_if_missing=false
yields 11 h 34 min
